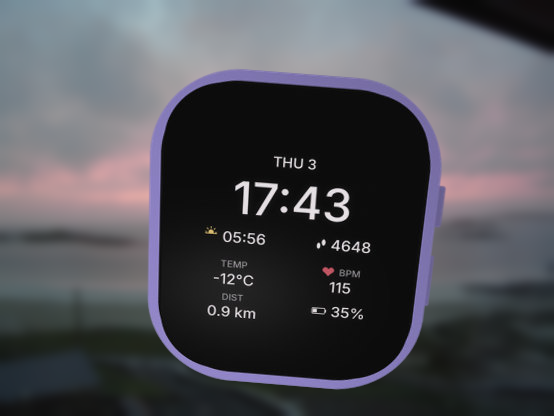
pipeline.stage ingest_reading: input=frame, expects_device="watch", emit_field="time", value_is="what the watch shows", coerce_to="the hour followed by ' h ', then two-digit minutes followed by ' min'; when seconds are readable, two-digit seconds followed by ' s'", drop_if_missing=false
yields 17 h 43 min
